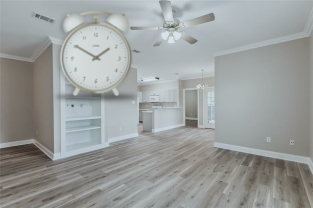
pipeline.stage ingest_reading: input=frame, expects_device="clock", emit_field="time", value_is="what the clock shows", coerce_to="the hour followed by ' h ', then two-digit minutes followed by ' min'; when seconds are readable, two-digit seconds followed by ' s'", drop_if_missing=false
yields 1 h 50 min
